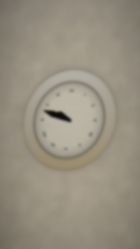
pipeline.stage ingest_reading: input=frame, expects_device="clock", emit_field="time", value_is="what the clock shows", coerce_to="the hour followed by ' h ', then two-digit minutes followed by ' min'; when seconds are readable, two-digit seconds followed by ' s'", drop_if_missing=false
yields 9 h 48 min
